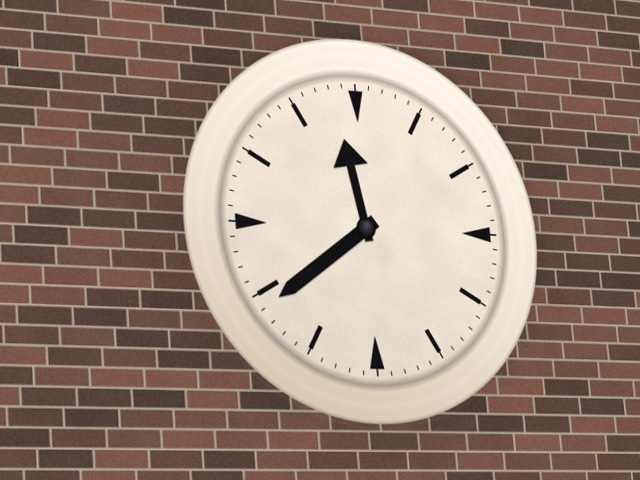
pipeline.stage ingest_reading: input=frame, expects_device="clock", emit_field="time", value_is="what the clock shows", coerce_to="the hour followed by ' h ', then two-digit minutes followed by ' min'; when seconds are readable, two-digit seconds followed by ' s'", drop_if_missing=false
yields 11 h 39 min
